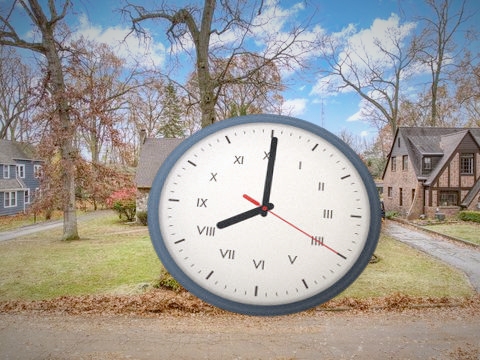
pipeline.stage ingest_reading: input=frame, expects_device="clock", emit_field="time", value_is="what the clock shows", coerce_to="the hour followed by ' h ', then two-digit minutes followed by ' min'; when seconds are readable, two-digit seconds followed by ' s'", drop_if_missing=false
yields 8 h 00 min 20 s
